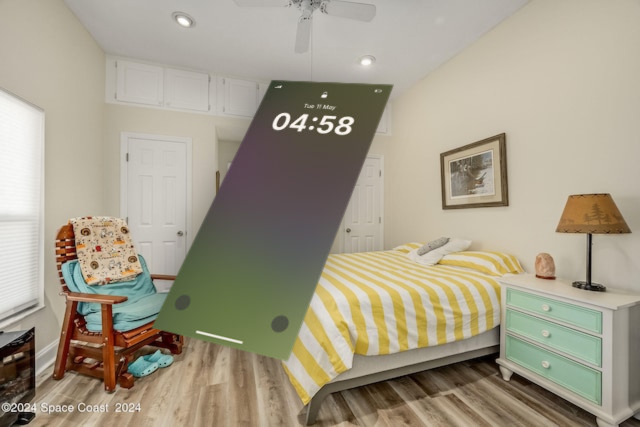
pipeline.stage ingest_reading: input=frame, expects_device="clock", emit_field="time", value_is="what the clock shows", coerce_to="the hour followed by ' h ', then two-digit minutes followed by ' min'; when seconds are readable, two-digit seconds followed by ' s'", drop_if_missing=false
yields 4 h 58 min
